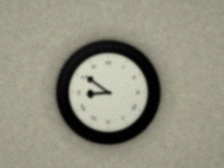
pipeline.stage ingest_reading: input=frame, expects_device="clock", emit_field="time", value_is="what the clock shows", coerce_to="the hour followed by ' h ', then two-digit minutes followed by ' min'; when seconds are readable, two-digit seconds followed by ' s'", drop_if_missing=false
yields 8 h 51 min
